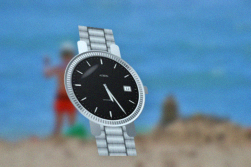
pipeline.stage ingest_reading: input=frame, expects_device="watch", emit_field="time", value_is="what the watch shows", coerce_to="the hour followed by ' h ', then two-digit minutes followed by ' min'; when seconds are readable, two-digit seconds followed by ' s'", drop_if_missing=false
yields 5 h 25 min
